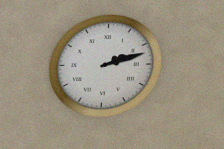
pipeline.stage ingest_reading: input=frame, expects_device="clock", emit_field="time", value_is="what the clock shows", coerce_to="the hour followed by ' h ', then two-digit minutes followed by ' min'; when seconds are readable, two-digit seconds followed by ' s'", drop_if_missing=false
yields 2 h 12 min
